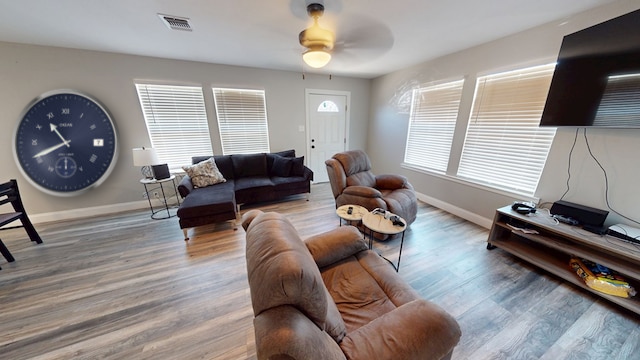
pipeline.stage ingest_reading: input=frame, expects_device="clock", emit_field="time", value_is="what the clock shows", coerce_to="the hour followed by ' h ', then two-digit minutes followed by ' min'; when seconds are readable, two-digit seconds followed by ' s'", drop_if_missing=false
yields 10 h 41 min
